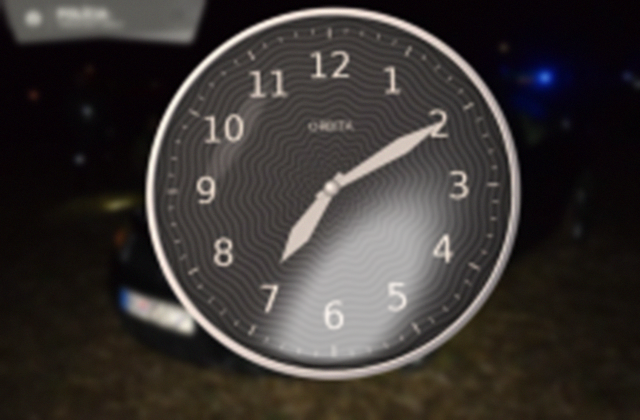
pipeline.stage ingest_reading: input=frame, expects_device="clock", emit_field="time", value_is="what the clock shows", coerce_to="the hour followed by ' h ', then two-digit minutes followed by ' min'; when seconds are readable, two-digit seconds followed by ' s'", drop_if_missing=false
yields 7 h 10 min
